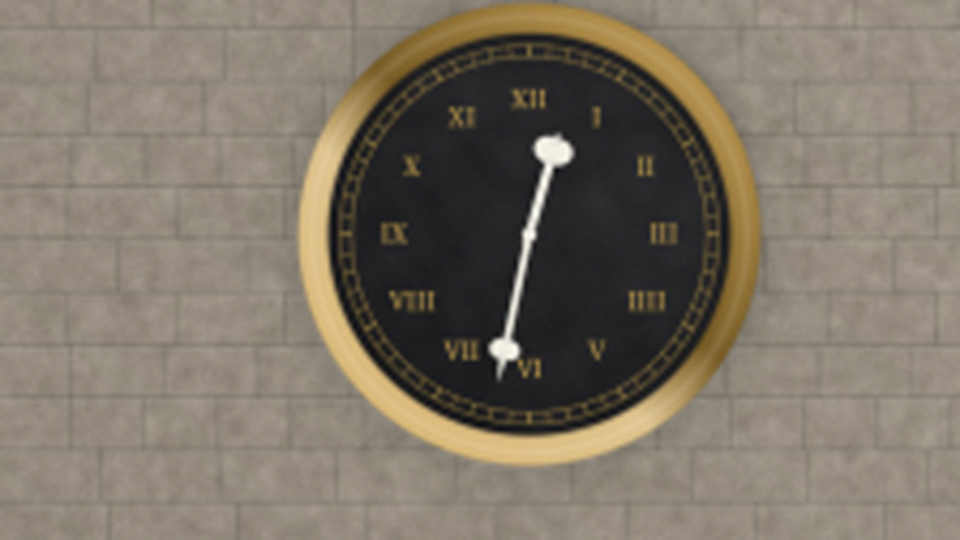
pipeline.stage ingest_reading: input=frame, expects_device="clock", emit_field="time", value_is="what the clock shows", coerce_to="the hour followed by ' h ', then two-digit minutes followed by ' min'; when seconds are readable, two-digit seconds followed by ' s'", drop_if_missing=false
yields 12 h 32 min
